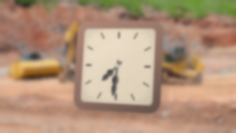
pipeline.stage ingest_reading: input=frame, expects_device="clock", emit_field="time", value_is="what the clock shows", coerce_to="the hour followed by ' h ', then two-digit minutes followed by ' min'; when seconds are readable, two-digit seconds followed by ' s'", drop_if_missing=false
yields 7 h 31 min
